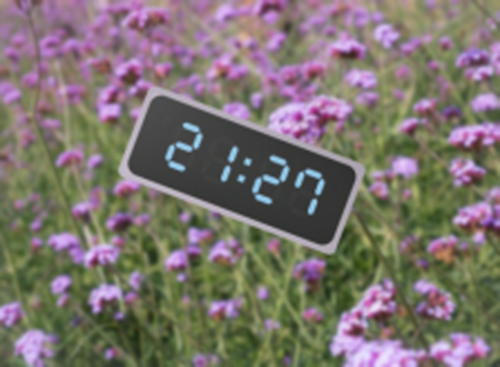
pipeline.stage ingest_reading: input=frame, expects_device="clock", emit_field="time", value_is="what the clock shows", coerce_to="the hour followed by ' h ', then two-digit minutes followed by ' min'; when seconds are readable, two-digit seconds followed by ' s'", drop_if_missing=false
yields 21 h 27 min
